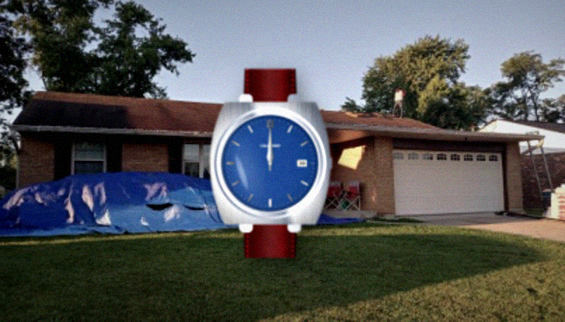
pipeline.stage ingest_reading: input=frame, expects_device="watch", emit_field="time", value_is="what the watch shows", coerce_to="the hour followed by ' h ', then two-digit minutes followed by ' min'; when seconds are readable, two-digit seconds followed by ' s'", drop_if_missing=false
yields 12 h 00 min
